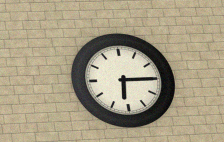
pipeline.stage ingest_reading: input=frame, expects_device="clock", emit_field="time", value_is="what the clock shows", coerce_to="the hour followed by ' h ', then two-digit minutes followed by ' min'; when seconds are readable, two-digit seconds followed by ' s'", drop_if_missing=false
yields 6 h 15 min
